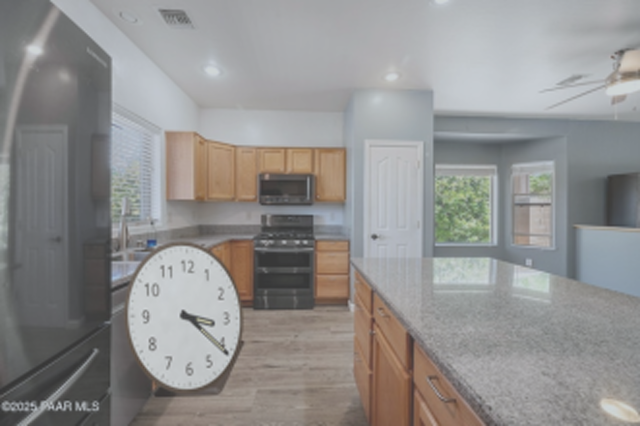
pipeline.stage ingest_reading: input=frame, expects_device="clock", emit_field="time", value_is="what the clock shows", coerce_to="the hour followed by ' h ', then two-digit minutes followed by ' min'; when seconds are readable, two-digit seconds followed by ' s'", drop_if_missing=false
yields 3 h 21 min
